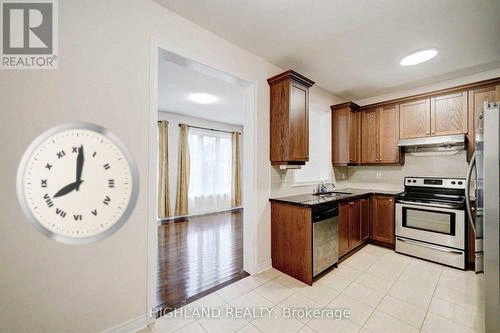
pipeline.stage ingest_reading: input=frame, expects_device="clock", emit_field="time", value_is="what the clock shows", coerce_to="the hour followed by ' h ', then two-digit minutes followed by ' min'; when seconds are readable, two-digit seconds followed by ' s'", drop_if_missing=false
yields 8 h 01 min
